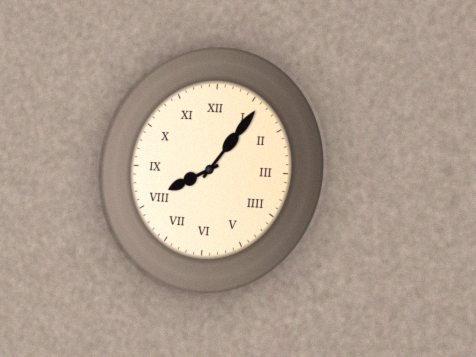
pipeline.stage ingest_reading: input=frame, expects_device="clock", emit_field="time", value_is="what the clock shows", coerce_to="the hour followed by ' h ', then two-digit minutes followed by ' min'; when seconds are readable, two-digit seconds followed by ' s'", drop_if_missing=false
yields 8 h 06 min
